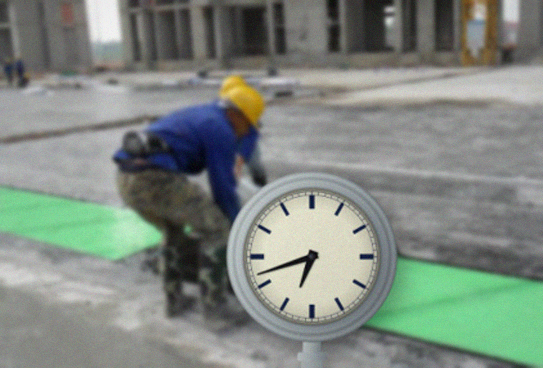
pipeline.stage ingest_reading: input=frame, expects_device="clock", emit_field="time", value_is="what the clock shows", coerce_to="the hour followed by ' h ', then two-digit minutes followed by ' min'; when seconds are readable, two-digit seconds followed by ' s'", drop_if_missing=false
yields 6 h 42 min
